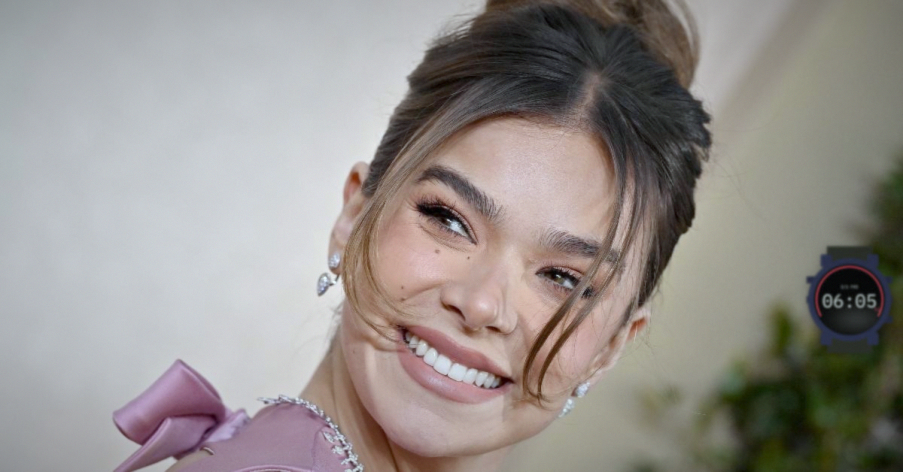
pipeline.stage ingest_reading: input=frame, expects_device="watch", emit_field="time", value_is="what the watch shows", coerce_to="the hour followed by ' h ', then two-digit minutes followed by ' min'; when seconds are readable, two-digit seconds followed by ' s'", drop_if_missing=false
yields 6 h 05 min
